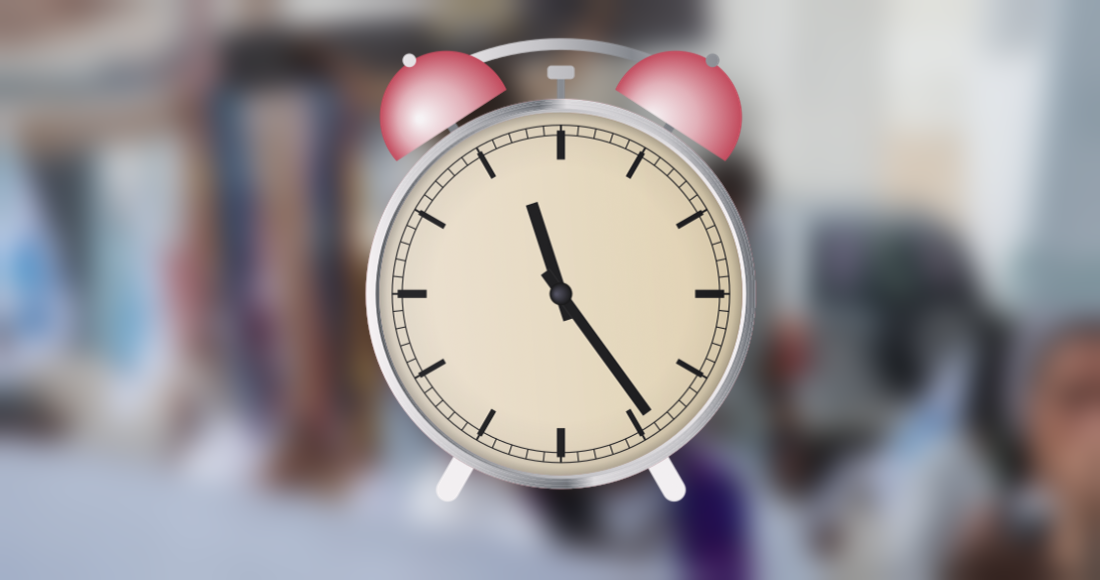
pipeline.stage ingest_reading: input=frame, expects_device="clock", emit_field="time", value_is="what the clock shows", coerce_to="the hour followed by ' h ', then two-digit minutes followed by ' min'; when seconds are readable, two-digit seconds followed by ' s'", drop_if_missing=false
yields 11 h 24 min
